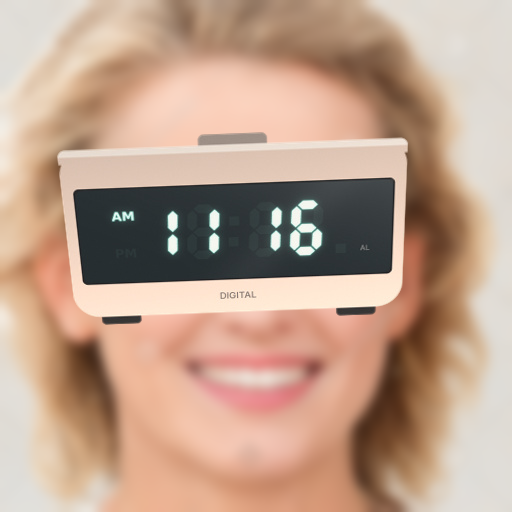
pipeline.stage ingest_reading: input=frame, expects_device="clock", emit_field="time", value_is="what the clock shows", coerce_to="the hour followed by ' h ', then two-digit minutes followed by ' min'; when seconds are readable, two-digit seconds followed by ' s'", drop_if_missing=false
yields 11 h 16 min
